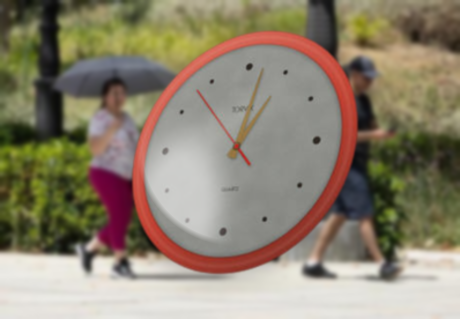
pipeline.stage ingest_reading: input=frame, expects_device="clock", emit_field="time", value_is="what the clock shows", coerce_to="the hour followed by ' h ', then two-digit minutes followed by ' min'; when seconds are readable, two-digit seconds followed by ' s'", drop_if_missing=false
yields 1 h 01 min 53 s
